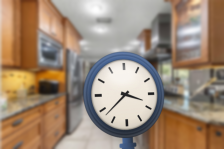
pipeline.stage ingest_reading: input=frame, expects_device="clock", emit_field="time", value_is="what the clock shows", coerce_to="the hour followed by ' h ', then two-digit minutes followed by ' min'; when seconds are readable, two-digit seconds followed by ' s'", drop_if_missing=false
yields 3 h 38 min
